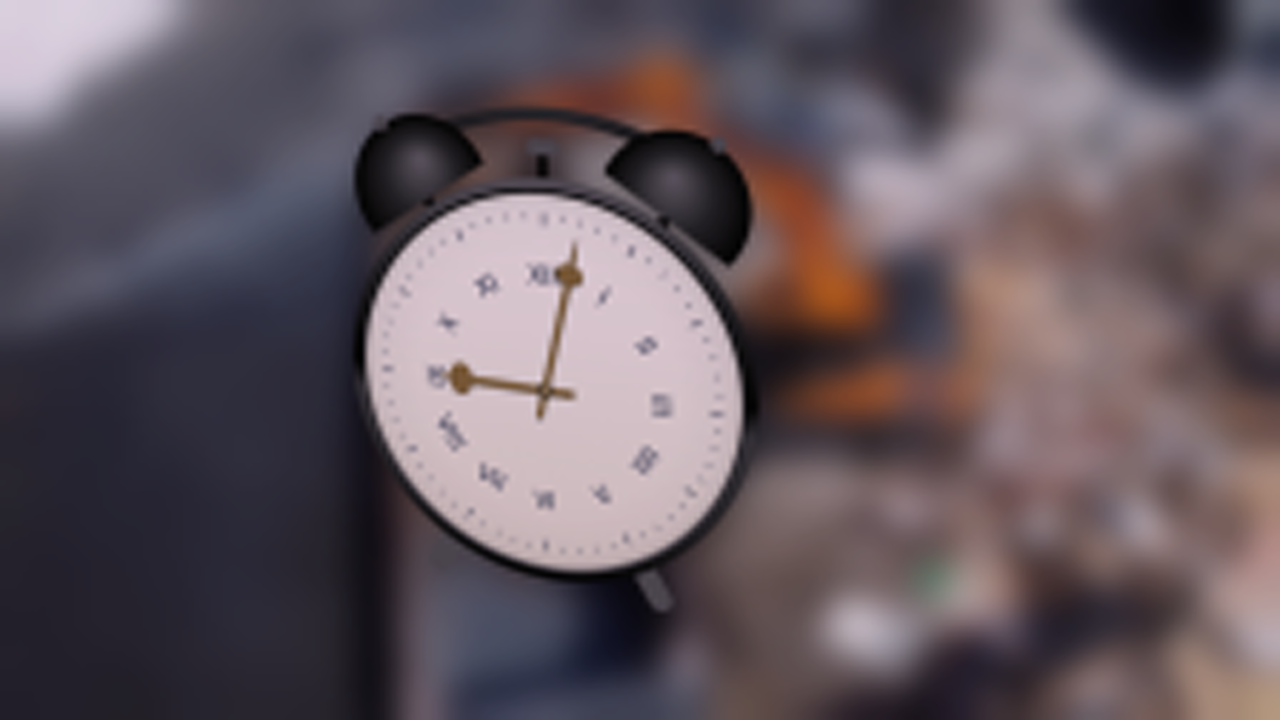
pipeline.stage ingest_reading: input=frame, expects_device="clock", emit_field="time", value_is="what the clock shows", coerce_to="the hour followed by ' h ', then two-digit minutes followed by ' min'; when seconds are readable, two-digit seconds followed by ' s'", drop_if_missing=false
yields 9 h 02 min
